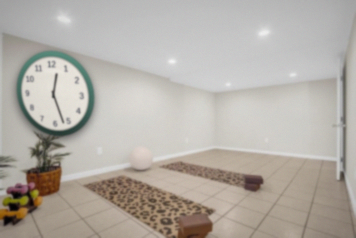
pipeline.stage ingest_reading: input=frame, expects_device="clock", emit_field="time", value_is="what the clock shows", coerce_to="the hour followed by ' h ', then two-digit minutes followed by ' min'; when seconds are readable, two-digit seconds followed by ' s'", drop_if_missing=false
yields 12 h 27 min
